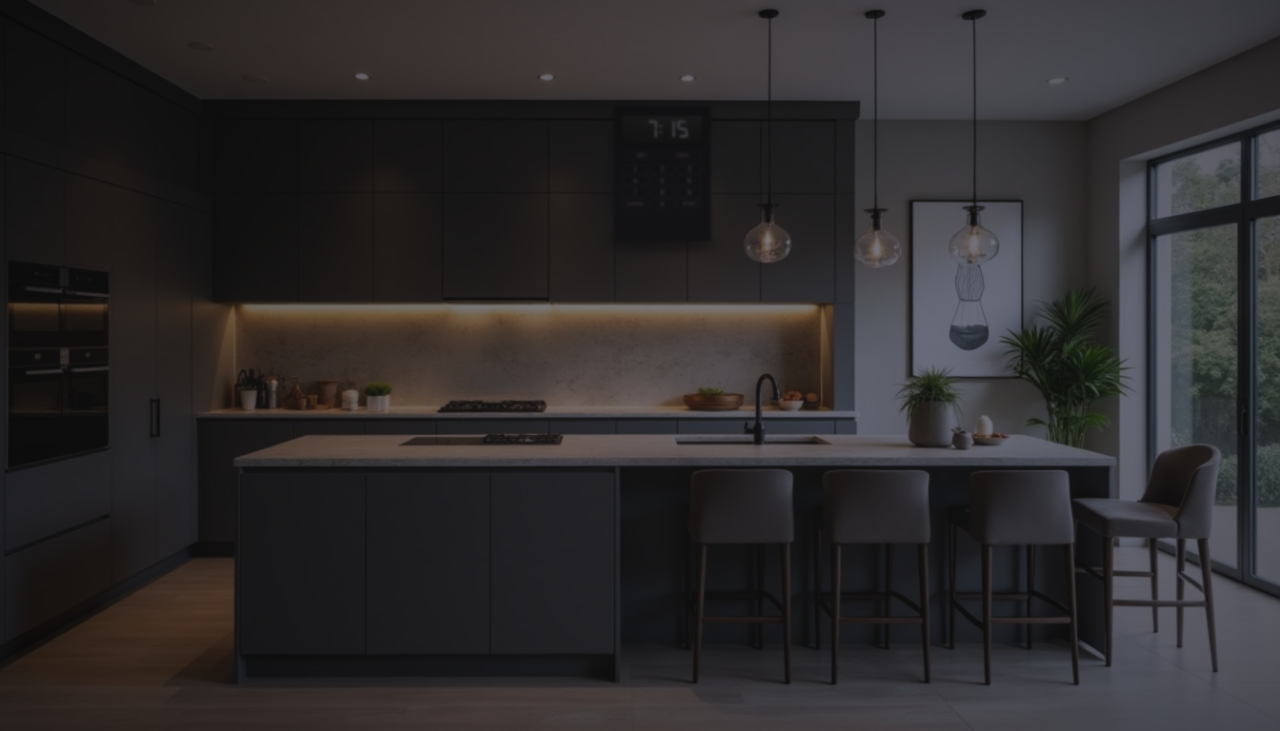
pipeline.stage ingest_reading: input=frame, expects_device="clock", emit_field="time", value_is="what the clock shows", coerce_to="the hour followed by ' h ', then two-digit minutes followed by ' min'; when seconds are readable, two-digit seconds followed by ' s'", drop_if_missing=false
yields 7 h 15 min
